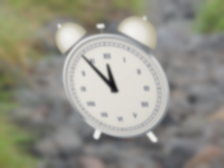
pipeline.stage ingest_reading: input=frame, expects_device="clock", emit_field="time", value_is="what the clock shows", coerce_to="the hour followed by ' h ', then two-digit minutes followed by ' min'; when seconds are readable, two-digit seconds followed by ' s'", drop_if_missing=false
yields 11 h 54 min
